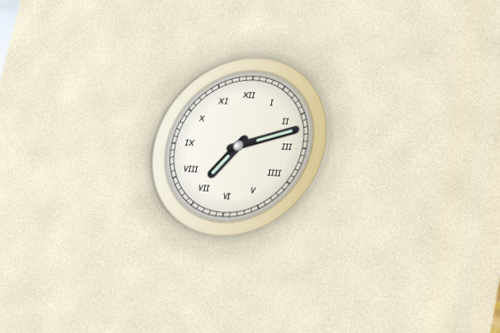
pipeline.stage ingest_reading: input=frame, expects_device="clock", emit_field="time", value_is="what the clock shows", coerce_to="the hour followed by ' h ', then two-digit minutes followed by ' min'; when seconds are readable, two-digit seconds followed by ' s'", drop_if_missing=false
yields 7 h 12 min
